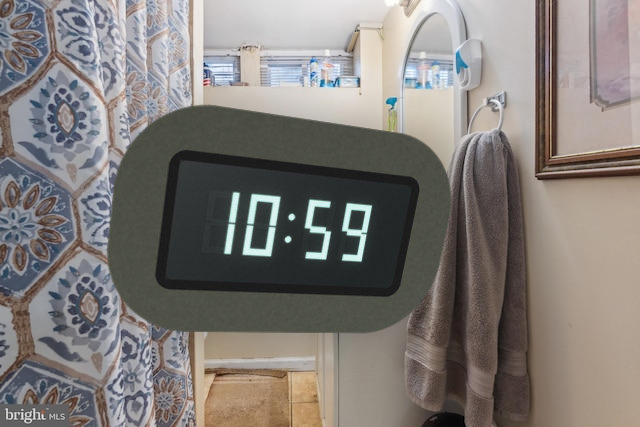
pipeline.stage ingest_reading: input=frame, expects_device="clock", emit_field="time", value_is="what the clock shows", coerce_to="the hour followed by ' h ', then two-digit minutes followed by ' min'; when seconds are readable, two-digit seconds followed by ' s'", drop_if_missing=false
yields 10 h 59 min
